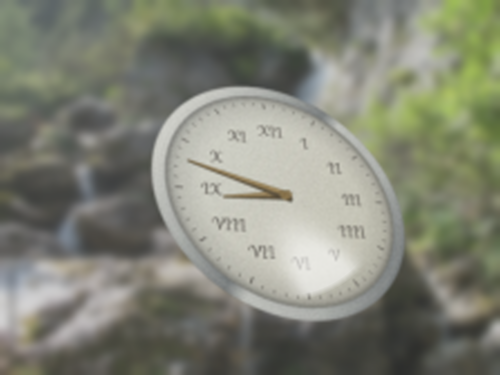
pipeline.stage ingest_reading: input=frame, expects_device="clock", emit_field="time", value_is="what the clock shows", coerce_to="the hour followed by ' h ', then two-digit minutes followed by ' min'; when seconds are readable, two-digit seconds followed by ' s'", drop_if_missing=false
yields 8 h 48 min
